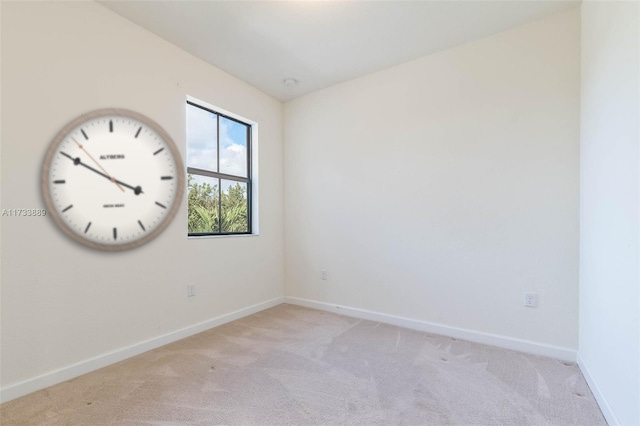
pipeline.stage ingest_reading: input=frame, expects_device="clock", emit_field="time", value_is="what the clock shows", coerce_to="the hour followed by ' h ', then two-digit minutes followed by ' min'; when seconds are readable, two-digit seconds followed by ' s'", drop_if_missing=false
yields 3 h 49 min 53 s
